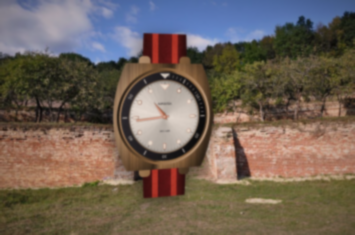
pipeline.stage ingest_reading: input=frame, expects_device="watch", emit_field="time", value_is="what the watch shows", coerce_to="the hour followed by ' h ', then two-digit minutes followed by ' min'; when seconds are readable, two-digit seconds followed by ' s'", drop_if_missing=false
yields 10 h 44 min
